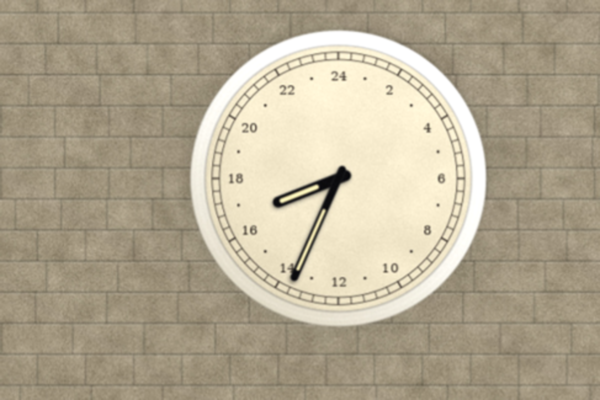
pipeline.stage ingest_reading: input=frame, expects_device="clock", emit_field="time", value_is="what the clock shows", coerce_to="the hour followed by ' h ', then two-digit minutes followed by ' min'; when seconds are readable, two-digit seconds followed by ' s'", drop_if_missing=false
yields 16 h 34 min
